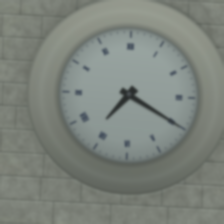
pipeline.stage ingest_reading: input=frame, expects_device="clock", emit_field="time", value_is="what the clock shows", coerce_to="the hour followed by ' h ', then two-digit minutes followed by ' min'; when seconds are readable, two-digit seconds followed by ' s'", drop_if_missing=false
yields 7 h 20 min
